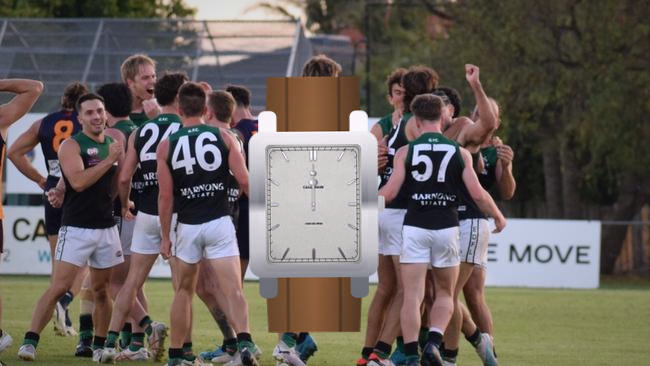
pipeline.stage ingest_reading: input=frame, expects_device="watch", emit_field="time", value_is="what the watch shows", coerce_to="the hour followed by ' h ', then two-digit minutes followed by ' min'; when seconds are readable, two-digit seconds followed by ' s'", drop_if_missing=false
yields 12 h 00 min
